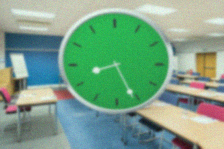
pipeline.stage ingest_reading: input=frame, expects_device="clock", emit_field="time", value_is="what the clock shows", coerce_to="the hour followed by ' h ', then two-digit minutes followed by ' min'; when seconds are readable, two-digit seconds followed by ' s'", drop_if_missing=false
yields 8 h 26 min
